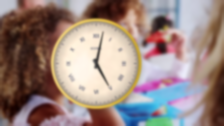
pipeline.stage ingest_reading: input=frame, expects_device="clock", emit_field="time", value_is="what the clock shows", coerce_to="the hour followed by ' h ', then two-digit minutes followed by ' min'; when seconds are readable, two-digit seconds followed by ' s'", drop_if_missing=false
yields 5 h 02 min
